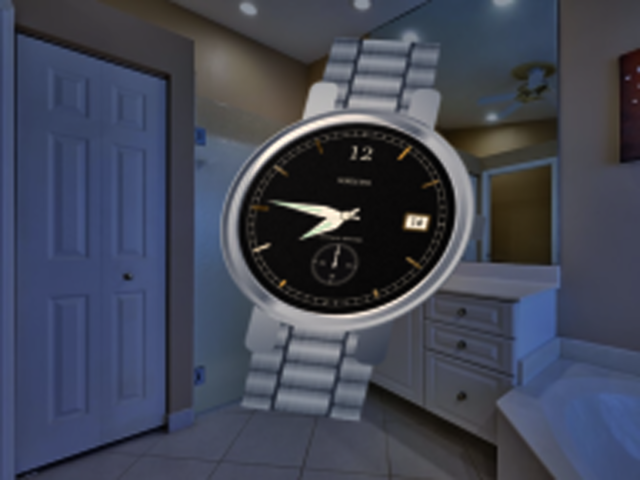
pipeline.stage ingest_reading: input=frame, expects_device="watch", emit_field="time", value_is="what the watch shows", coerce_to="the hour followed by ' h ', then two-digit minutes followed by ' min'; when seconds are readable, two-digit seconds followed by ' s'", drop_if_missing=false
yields 7 h 46 min
